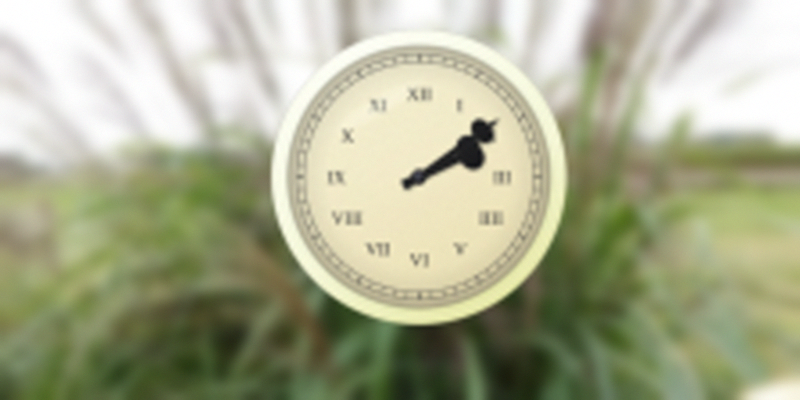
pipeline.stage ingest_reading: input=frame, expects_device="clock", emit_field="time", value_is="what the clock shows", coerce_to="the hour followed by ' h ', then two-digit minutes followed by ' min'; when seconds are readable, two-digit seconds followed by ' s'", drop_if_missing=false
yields 2 h 09 min
